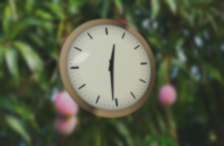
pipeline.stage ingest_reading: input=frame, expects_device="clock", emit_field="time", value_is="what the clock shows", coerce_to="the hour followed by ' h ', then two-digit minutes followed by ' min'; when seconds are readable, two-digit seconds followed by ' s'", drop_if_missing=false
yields 12 h 31 min
